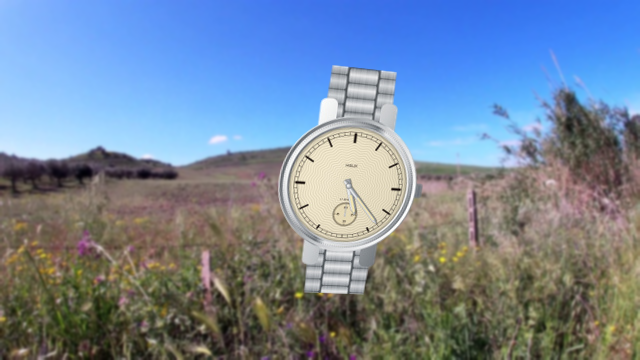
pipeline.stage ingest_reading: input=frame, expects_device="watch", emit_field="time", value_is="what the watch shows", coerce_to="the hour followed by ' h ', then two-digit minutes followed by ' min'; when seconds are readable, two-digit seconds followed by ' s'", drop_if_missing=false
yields 5 h 23 min
